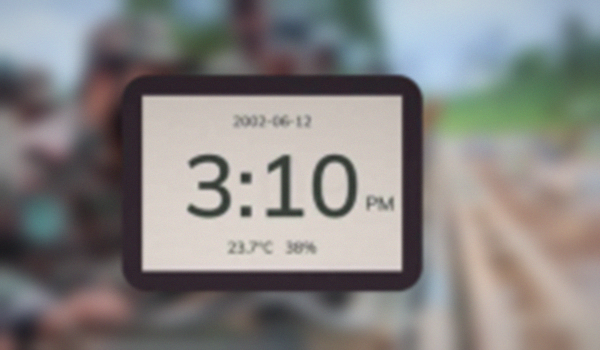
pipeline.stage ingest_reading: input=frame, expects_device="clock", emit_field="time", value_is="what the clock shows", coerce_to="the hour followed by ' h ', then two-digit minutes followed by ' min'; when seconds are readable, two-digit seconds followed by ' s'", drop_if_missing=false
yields 3 h 10 min
